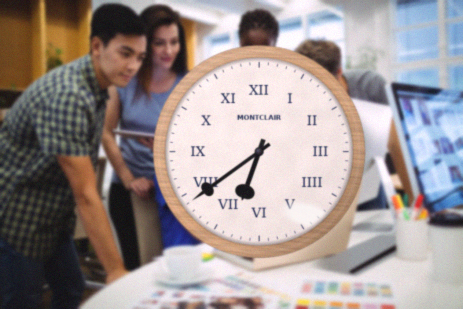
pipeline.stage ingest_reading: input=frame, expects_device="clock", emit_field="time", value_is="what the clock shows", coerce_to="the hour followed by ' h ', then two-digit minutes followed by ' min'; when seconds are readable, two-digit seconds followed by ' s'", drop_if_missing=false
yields 6 h 39 min
